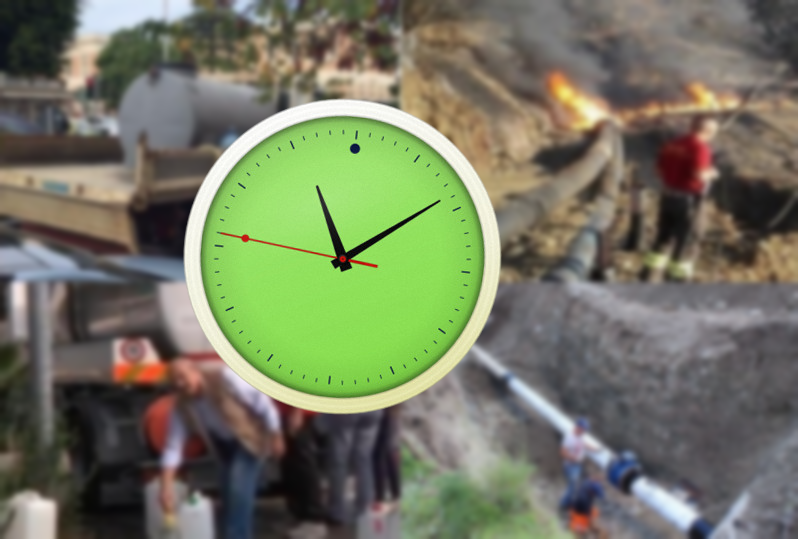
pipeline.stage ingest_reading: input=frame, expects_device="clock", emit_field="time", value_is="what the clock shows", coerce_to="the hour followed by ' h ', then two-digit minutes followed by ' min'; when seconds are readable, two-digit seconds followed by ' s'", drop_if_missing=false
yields 11 h 08 min 46 s
